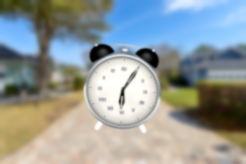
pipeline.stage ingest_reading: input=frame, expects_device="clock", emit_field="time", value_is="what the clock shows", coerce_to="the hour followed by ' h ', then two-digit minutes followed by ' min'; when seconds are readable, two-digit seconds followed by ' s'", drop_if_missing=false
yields 6 h 05 min
